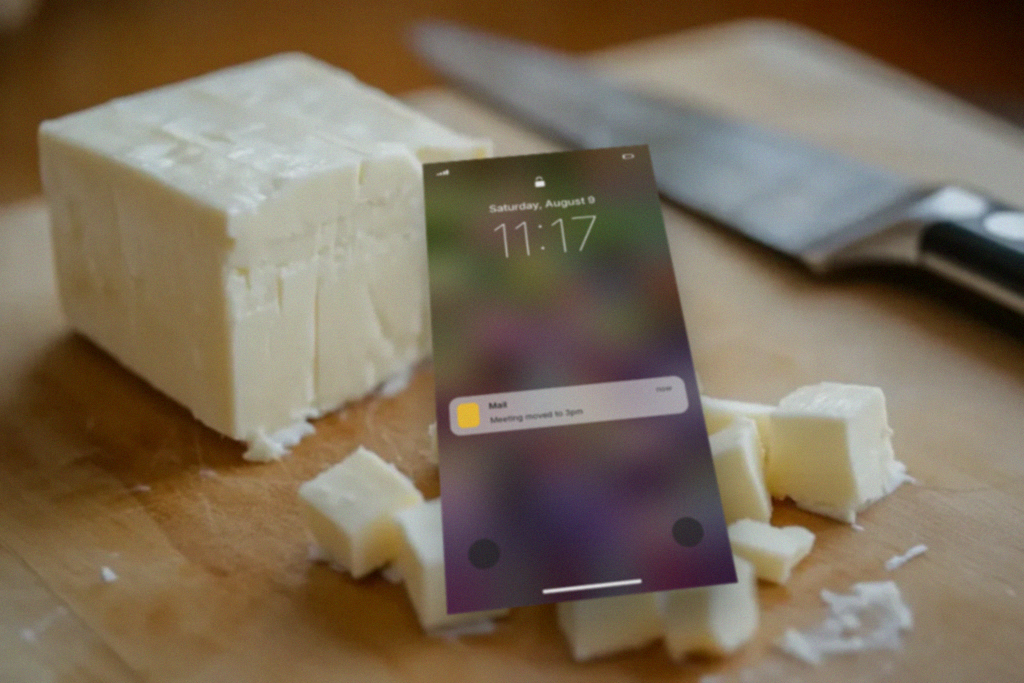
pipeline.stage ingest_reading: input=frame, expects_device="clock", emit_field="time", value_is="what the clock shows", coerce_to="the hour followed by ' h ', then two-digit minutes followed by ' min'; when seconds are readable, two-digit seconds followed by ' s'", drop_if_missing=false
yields 11 h 17 min
